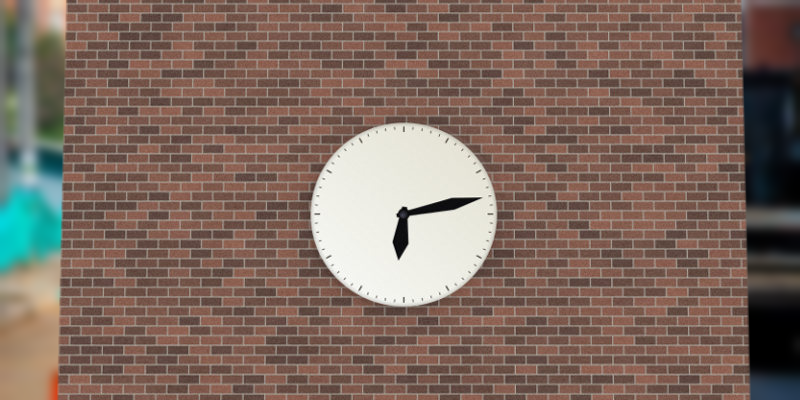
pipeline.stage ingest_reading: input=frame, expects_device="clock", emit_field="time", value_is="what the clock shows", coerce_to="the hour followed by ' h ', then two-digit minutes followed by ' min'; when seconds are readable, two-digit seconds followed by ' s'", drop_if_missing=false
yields 6 h 13 min
